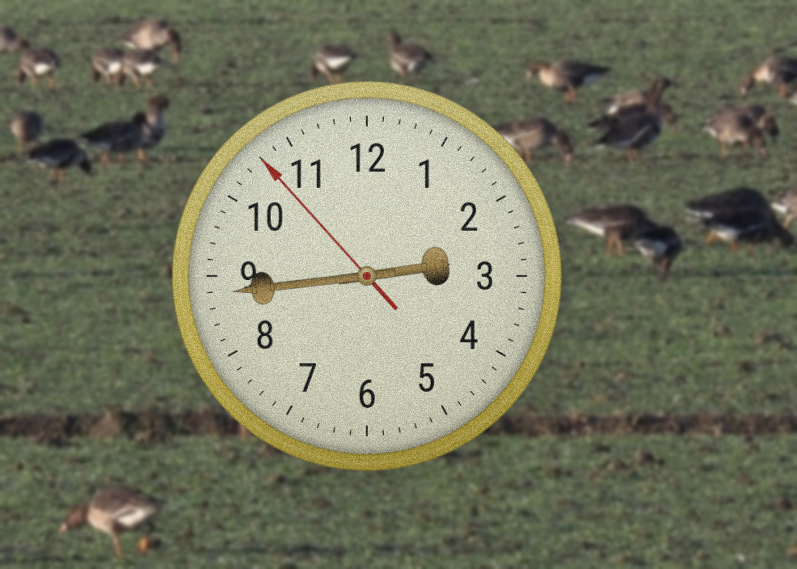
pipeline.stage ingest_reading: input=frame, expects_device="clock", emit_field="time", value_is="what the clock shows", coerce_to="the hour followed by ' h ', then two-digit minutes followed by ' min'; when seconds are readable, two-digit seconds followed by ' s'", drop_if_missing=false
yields 2 h 43 min 53 s
